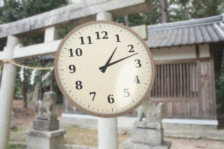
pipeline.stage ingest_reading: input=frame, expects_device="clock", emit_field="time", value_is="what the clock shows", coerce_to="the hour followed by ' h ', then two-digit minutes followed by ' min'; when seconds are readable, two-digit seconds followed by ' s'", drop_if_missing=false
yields 1 h 12 min
